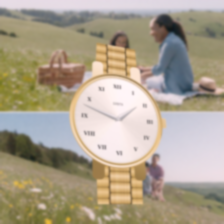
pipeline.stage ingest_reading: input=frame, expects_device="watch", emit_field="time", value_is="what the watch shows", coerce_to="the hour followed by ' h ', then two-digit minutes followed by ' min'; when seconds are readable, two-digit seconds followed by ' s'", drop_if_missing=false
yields 1 h 48 min
